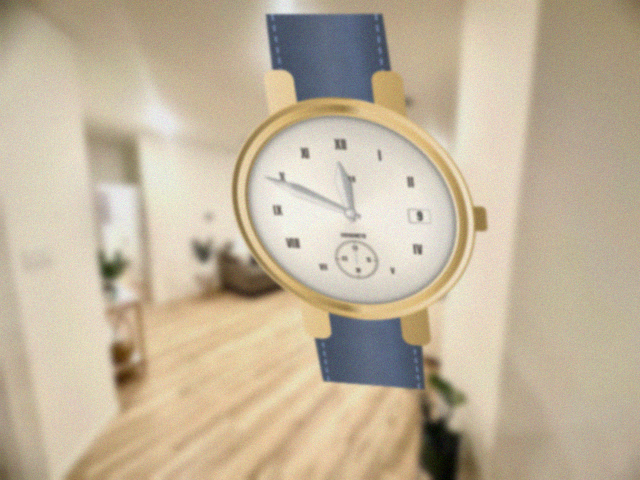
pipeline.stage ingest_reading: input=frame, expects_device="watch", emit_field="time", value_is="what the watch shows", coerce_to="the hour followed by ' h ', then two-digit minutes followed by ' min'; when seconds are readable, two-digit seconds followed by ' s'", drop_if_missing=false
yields 11 h 49 min
